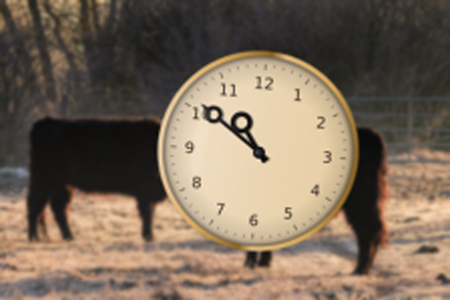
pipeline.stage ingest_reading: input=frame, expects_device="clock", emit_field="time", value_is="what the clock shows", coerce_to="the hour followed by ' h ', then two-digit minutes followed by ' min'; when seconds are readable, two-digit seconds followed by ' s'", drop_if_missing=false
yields 10 h 51 min
